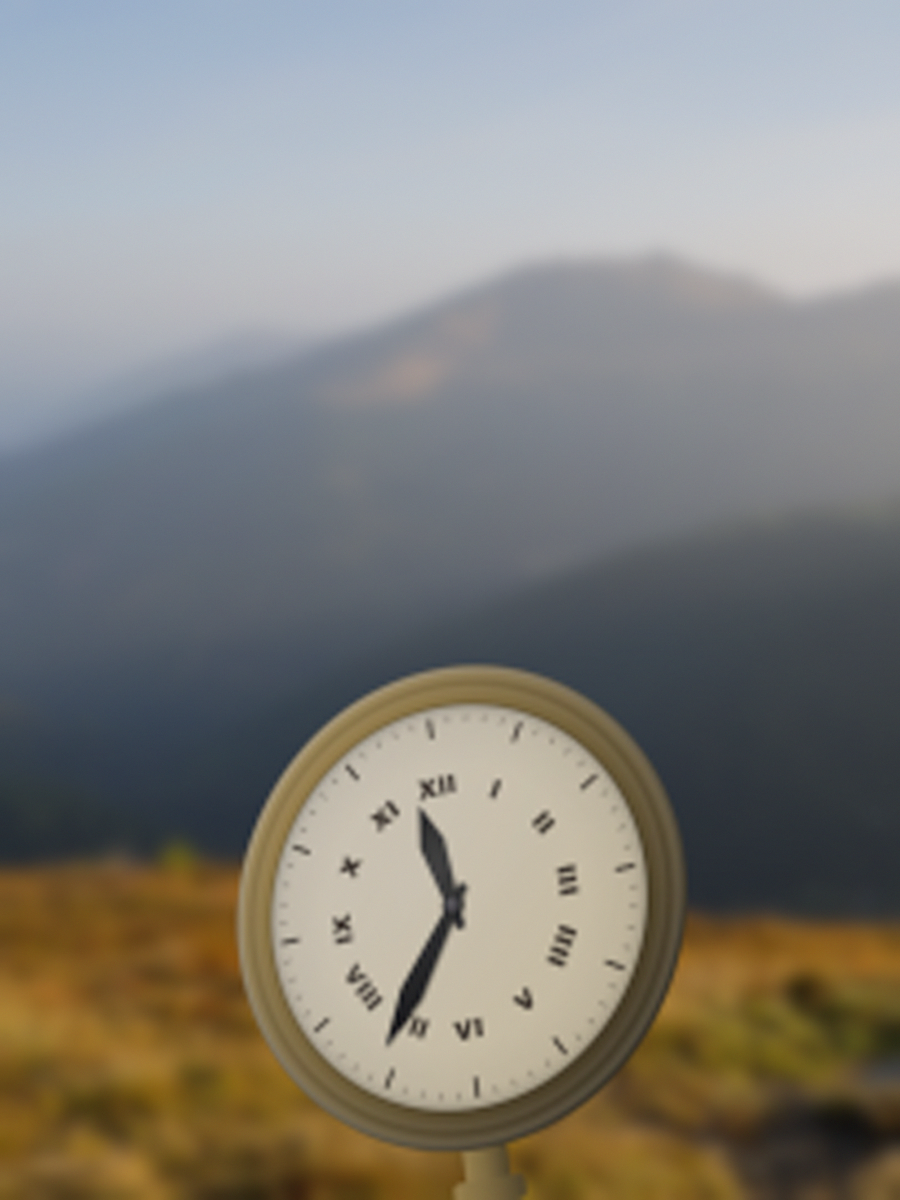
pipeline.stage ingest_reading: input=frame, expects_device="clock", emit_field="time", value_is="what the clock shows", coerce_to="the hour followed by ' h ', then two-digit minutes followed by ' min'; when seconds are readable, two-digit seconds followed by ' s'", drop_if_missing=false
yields 11 h 36 min
